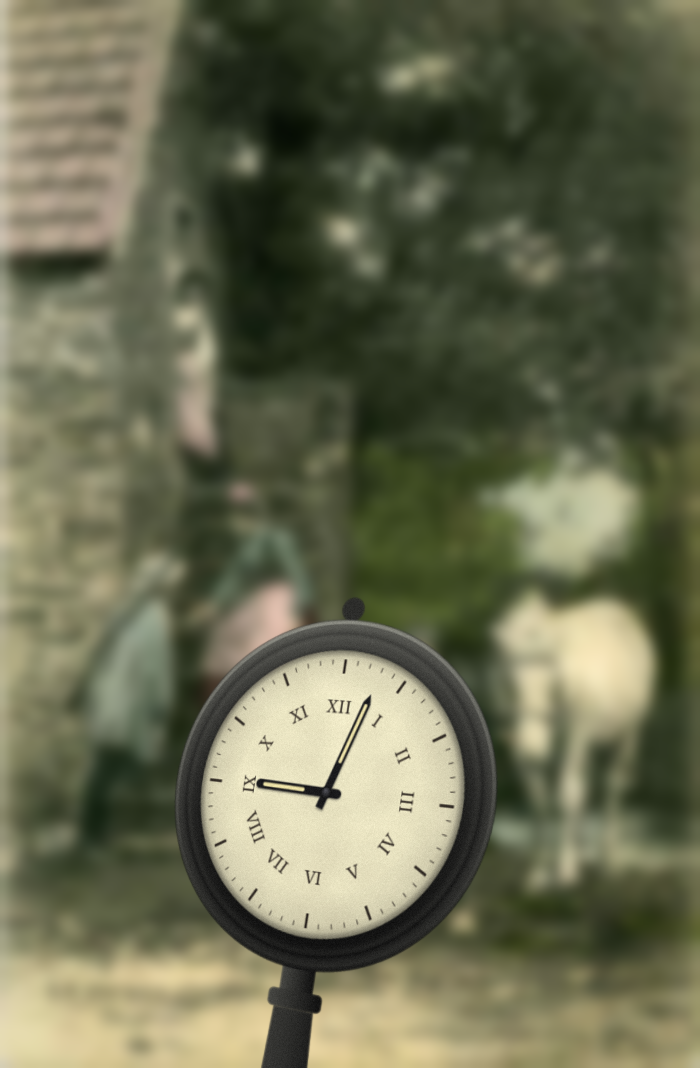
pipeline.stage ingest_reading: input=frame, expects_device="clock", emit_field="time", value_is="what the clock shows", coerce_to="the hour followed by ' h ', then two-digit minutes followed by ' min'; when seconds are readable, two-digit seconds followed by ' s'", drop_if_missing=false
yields 9 h 03 min
